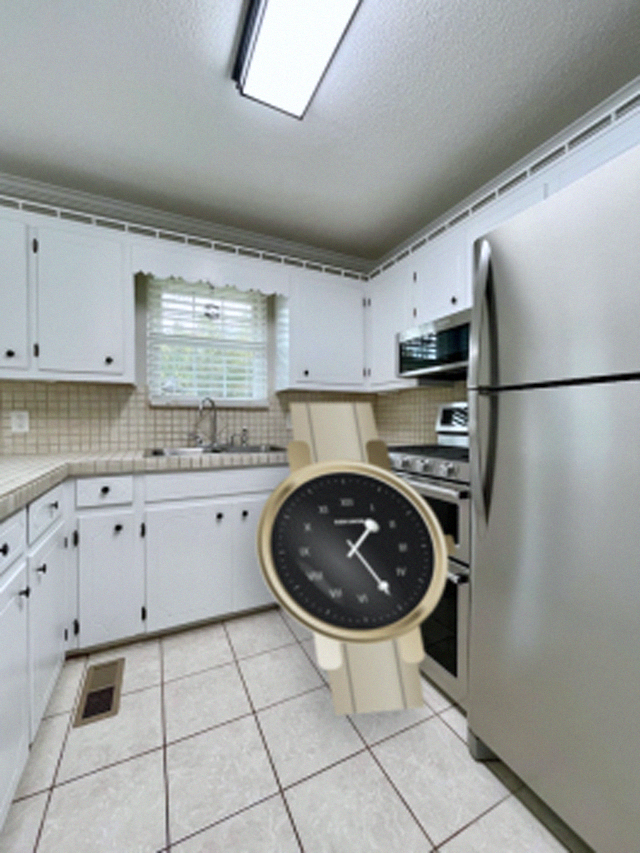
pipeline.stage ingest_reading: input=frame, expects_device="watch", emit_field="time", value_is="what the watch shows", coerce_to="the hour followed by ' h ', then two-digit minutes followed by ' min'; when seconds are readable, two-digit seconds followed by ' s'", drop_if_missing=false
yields 1 h 25 min
